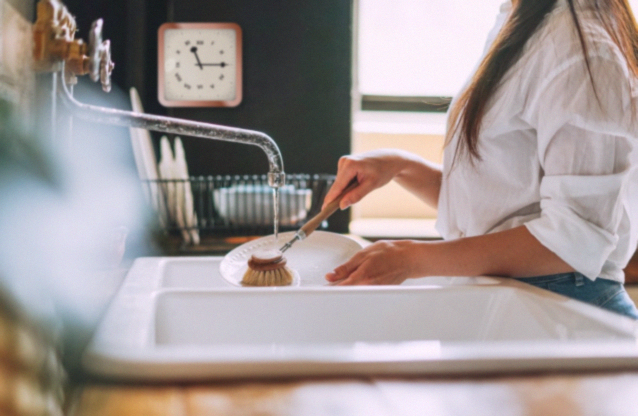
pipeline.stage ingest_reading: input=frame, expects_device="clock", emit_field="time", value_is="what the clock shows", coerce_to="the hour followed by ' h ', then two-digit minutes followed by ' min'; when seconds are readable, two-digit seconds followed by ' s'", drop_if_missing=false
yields 11 h 15 min
